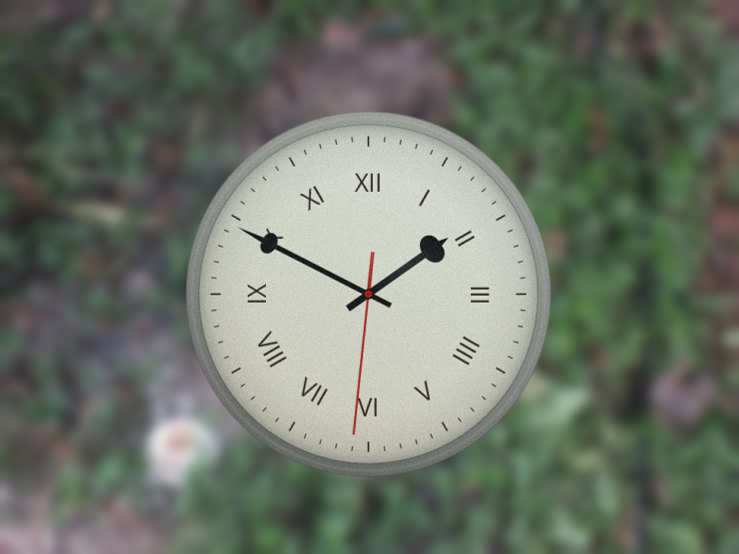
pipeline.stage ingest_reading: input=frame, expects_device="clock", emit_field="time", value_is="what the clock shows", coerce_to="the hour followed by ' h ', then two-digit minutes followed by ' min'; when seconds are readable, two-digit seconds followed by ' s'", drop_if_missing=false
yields 1 h 49 min 31 s
